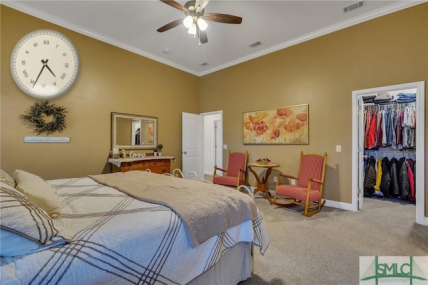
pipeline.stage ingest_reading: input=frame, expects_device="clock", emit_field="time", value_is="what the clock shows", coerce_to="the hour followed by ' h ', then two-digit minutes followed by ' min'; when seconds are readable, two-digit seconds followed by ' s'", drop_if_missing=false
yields 4 h 34 min
